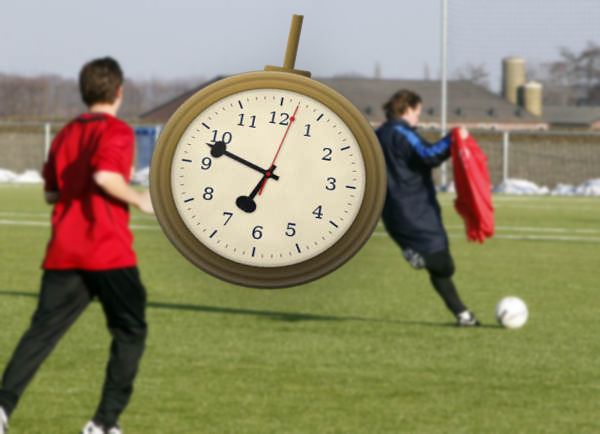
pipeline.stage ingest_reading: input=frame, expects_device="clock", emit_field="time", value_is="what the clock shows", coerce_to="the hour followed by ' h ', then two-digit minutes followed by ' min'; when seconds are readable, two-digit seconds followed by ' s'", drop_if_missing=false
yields 6 h 48 min 02 s
